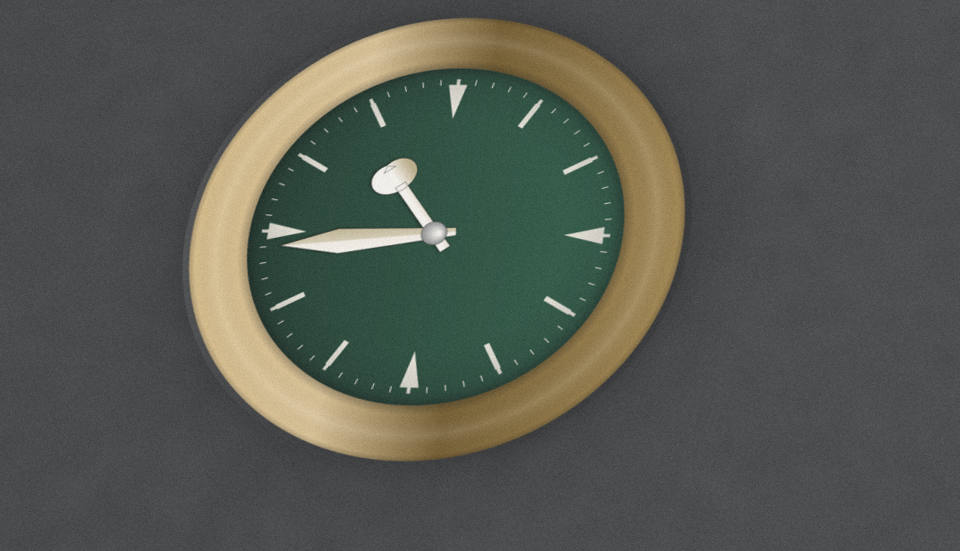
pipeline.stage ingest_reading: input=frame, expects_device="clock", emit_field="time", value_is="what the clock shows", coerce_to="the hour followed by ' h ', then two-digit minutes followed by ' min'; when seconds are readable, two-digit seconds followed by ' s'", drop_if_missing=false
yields 10 h 44 min
